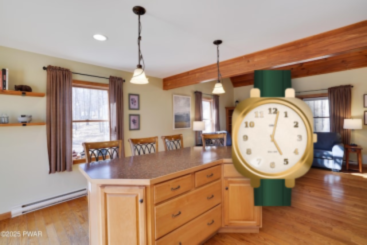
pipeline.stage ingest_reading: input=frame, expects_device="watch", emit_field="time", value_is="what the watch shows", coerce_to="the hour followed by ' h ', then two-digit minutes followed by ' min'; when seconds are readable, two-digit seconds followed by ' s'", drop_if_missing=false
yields 5 h 02 min
